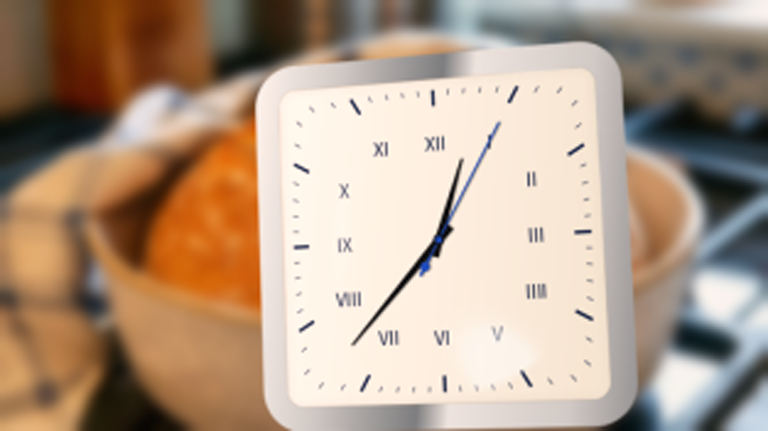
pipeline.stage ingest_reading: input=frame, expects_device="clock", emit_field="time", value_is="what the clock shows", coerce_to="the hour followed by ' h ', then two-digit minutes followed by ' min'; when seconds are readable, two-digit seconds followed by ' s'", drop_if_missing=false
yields 12 h 37 min 05 s
